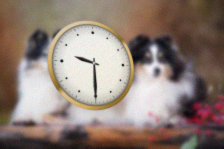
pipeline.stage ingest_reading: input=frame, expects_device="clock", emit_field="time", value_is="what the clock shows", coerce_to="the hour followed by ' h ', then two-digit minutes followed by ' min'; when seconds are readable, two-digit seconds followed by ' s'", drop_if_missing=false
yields 9 h 30 min
